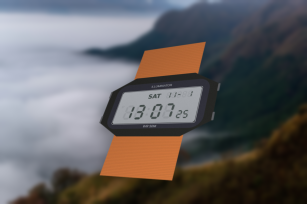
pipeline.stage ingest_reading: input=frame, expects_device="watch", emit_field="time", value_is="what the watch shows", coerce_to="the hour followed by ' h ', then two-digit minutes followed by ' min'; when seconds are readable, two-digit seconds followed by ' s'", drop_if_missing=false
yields 13 h 07 min 25 s
